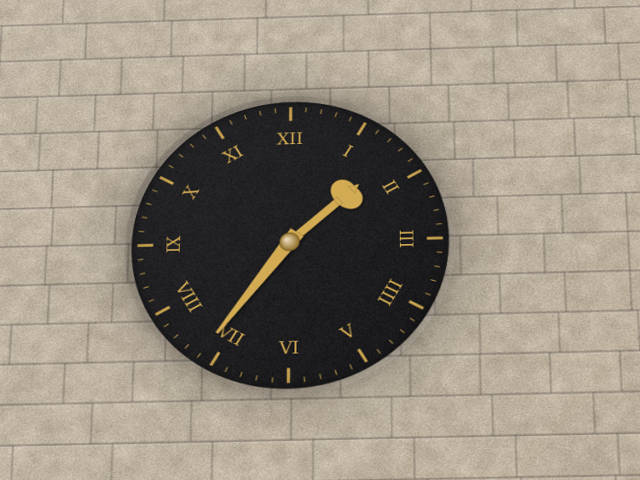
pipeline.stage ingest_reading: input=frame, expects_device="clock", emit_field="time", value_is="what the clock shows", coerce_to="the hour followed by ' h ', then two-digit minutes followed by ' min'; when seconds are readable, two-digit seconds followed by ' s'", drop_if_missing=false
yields 1 h 36 min
